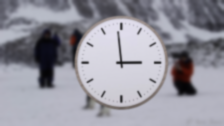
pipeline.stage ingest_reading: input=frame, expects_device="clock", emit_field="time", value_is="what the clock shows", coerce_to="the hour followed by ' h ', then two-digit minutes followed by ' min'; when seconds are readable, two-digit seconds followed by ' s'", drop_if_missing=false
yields 2 h 59 min
